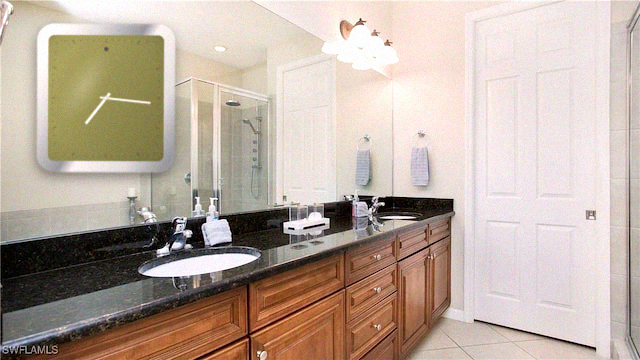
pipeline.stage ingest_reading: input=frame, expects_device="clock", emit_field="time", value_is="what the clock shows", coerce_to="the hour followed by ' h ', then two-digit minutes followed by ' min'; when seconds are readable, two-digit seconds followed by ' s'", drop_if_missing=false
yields 7 h 16 min
